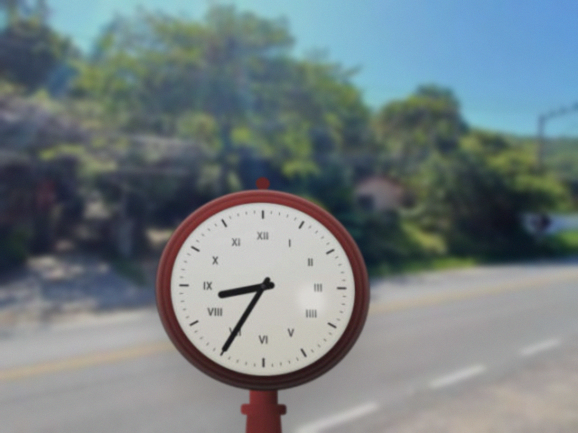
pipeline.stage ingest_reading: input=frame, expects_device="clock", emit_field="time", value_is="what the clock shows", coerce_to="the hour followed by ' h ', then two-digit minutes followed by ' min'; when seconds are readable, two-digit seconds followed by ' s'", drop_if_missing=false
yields 8 h 35 min
